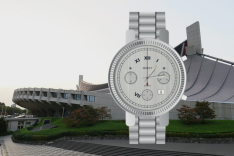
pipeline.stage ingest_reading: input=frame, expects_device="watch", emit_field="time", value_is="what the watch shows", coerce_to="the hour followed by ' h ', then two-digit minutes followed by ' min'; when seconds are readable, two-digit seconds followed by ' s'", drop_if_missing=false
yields 1 h 14 min
